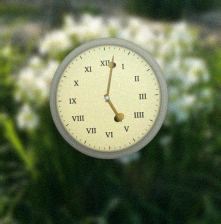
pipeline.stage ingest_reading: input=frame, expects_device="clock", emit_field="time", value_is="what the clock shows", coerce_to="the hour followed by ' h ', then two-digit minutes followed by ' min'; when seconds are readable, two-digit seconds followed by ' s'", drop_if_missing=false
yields 5 h 02 min
